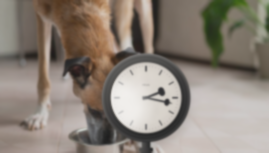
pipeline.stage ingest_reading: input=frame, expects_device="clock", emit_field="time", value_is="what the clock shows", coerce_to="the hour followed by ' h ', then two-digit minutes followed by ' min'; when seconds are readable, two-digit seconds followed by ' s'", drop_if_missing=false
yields 2 h 17 min
